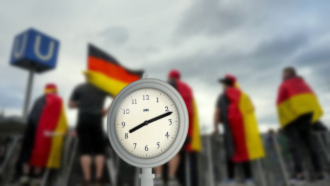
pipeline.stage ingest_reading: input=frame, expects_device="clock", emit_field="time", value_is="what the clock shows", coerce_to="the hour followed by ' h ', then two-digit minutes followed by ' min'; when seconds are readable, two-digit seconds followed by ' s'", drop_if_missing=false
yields 8 h 12 min
